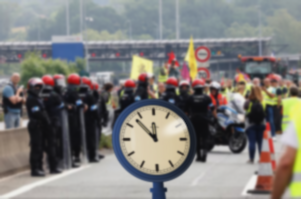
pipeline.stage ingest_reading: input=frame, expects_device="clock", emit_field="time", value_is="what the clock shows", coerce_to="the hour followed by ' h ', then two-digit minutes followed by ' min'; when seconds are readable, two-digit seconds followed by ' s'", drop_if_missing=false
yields 11 h 53 min
